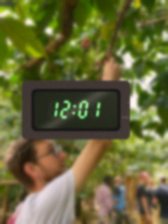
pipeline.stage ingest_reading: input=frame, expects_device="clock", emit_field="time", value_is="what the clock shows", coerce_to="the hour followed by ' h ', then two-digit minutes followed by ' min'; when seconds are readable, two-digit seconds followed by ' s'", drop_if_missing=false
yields 12 h 01 min
